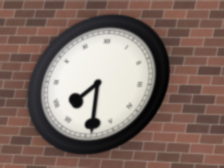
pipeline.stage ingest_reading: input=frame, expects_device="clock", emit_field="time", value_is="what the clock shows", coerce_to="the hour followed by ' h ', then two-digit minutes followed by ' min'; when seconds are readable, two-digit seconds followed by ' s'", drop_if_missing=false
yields 7 h 29 min
